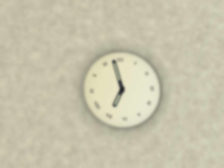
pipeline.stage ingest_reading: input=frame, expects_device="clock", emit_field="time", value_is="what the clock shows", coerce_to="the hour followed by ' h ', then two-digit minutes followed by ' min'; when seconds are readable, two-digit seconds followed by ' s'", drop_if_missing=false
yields 6 h 58 min
